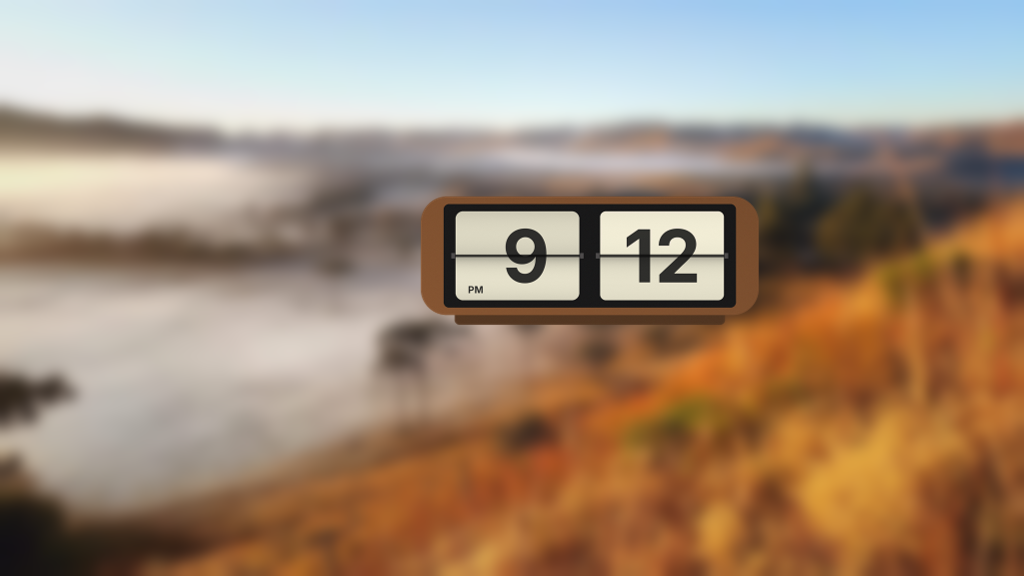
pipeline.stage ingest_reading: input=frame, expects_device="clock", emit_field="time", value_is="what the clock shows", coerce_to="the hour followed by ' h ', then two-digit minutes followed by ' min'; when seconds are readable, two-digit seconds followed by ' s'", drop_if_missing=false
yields 9 h 12 min
